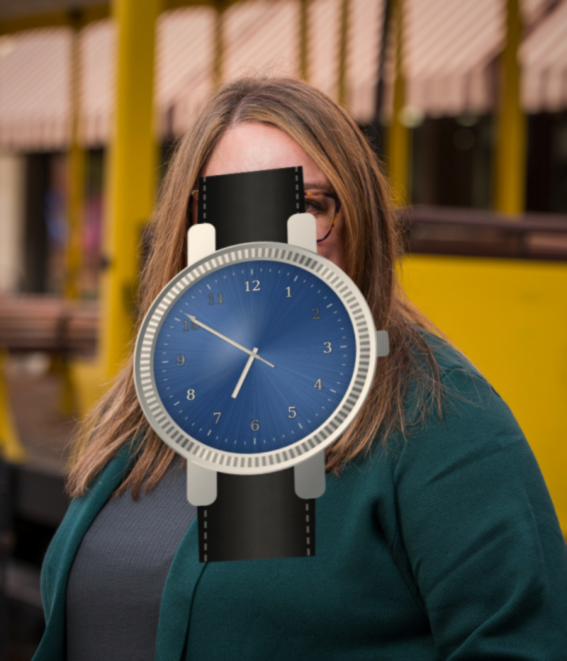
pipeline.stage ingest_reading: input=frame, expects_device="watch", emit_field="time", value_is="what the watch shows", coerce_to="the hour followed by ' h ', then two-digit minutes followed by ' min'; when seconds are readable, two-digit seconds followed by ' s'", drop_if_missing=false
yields 6 h 50 min 51 s
